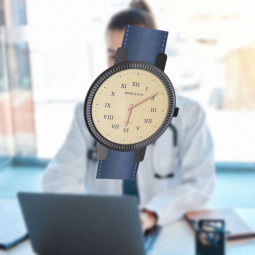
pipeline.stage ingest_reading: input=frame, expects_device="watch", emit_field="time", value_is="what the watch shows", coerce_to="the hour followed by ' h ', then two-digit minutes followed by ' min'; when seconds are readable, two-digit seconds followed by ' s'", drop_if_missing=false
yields 6 h 09 min
